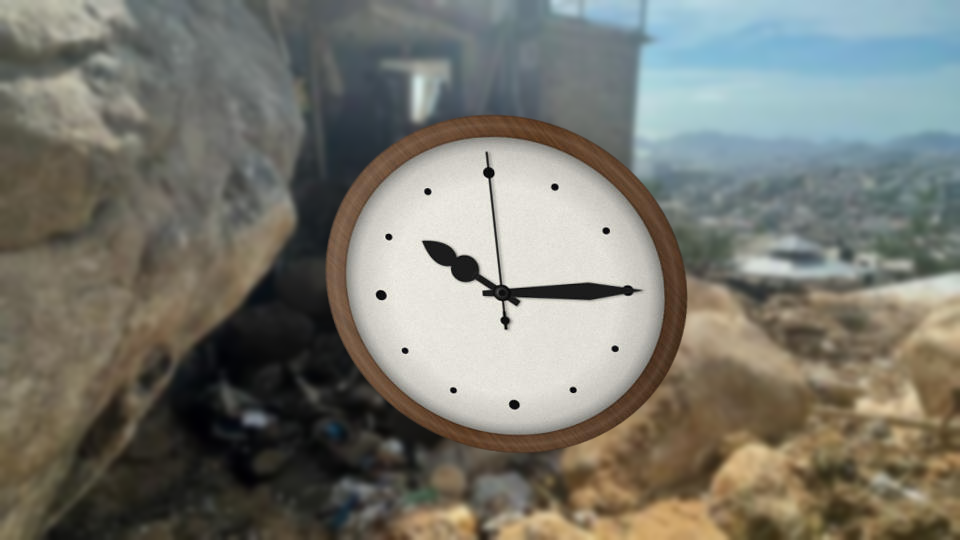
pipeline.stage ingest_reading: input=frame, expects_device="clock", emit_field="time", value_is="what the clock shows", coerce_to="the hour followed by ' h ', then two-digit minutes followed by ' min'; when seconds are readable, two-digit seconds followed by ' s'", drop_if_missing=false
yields 10 h 15 min 00 s
